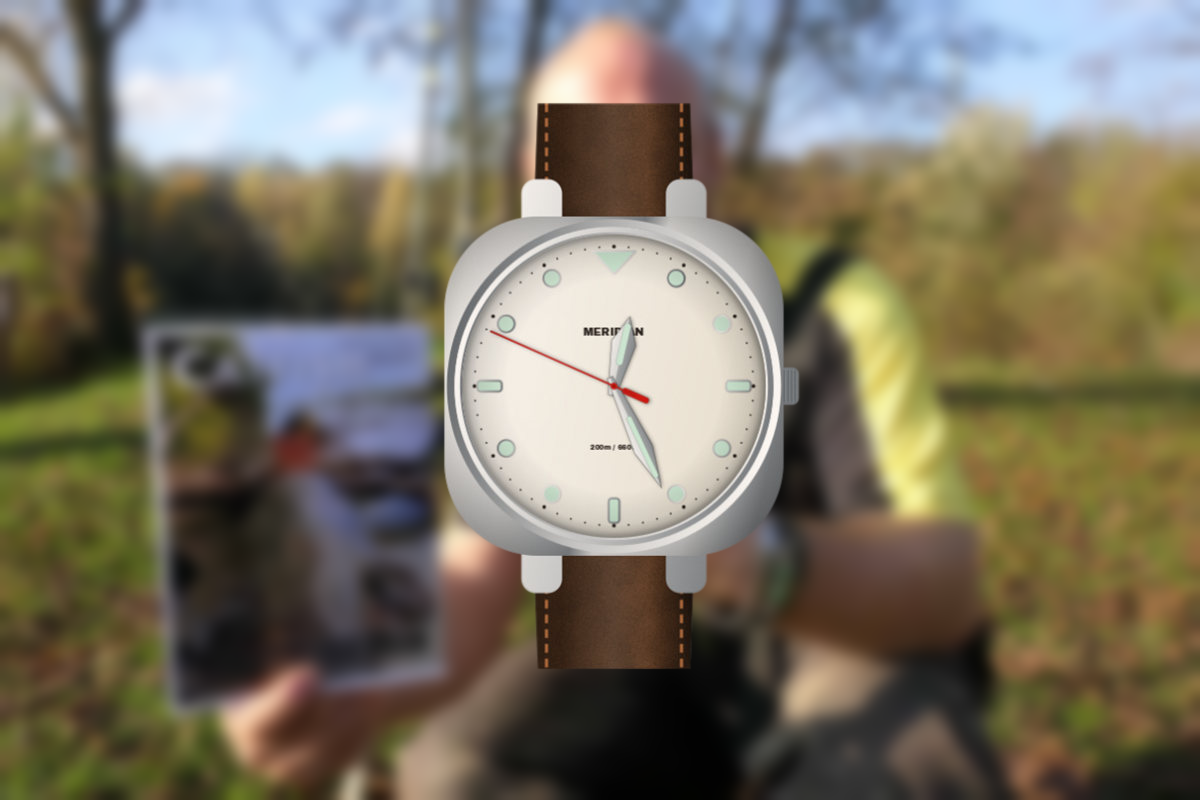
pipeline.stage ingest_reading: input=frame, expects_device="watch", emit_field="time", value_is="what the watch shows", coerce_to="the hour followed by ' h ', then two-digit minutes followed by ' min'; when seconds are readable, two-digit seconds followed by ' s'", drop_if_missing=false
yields 12 h 25 min 49 s
